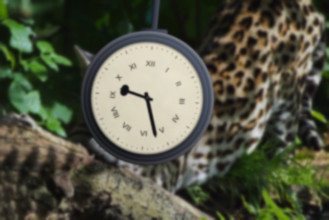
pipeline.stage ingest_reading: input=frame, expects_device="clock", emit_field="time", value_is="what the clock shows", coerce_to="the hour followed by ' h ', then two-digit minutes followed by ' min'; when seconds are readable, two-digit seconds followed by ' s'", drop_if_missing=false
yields 9 h 27 min
